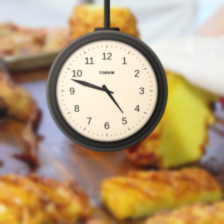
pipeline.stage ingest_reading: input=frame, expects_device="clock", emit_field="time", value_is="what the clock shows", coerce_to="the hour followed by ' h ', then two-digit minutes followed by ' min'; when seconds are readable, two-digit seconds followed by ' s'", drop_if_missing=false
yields 4 h 48 min
